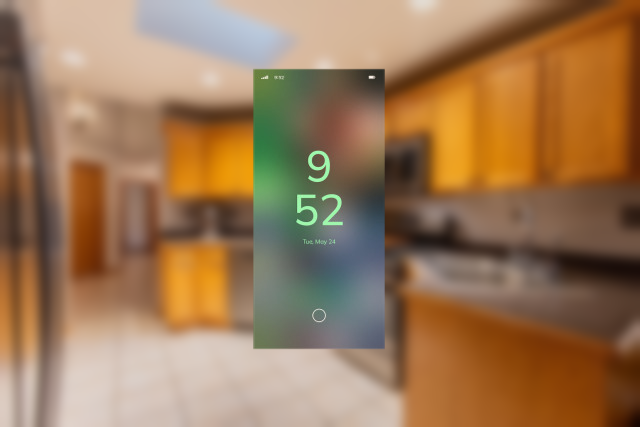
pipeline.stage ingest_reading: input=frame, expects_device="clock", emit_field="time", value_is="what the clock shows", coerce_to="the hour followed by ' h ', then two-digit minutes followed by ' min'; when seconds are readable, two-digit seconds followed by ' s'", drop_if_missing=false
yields 9 h 52 min
